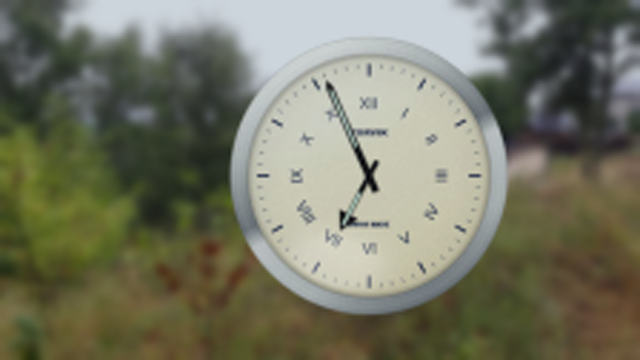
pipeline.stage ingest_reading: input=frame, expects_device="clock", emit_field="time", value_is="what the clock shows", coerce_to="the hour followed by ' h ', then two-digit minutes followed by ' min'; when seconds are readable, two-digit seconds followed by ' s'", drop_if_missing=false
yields 6 h 56 min
